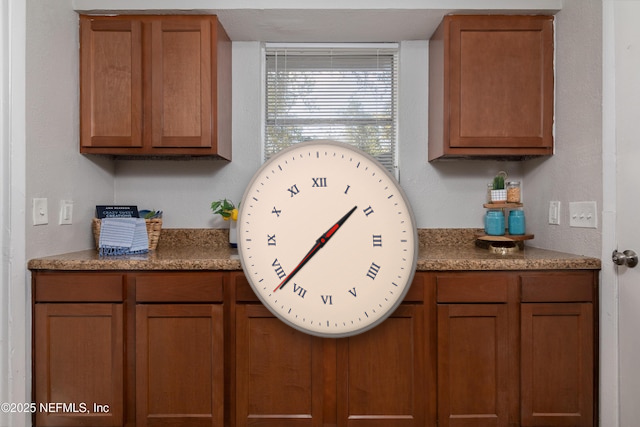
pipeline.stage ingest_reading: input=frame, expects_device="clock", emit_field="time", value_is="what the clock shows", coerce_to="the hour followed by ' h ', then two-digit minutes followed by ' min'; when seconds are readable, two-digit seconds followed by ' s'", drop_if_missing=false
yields 1 h 37 min 38 s
